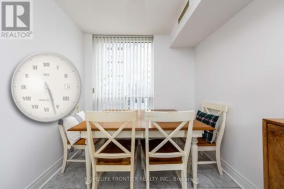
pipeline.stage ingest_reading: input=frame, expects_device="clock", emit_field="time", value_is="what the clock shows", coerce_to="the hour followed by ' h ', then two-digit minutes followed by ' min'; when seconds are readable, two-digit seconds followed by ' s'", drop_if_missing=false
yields 5 h 27 min
